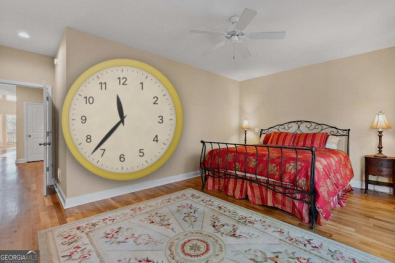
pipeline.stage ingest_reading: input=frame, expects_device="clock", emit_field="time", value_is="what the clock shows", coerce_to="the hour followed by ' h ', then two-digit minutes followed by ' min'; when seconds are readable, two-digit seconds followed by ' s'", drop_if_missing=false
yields 11 h 37 min
